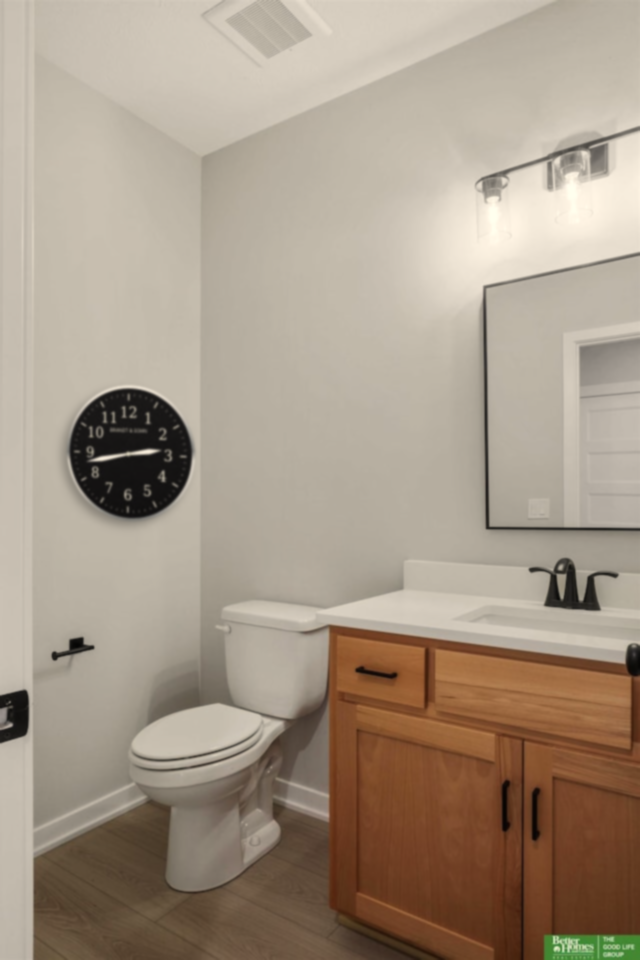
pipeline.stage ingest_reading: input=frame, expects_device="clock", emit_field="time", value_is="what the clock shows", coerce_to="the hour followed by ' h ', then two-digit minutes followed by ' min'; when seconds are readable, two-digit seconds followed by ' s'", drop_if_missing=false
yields 2 h 43 min
